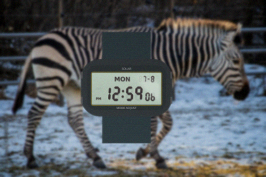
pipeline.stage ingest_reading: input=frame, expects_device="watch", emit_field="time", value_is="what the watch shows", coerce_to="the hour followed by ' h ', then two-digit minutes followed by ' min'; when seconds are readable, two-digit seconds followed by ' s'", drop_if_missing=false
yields 12 h 59 min 06 s
